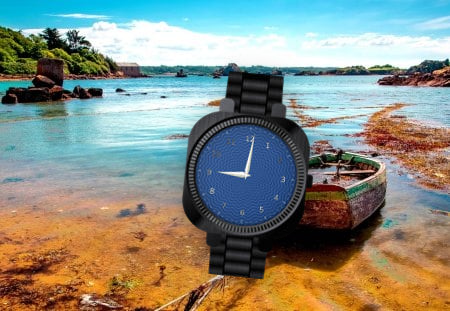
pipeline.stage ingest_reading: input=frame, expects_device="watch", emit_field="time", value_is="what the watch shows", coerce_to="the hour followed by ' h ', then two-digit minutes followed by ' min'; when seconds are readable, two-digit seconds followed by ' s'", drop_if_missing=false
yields 9 h 01 min
